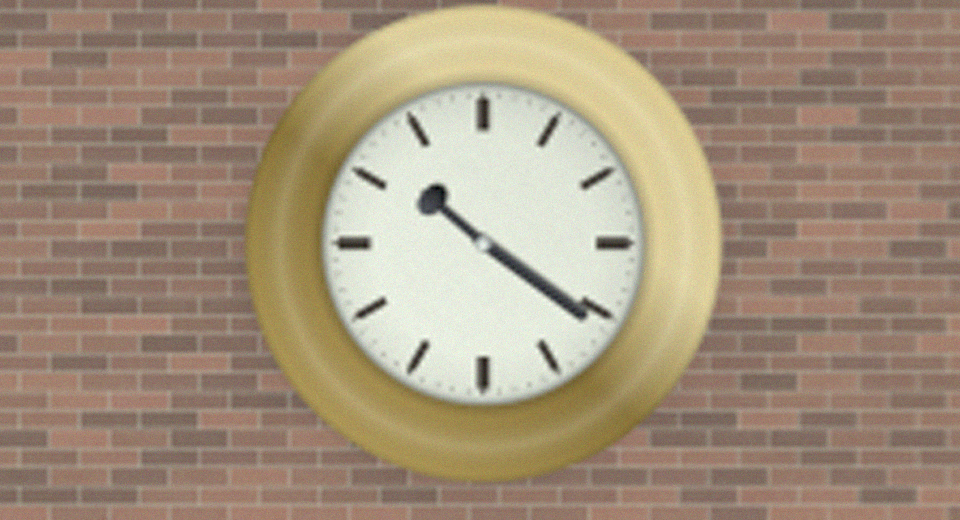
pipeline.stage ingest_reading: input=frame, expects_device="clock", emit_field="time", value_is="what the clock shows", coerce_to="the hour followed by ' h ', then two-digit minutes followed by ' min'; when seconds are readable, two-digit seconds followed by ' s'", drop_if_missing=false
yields 10 h 21 min
